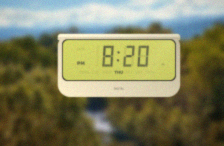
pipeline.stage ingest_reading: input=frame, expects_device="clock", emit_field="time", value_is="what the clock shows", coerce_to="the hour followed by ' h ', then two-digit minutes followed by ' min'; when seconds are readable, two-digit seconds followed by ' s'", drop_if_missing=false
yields 8 h 20 min
